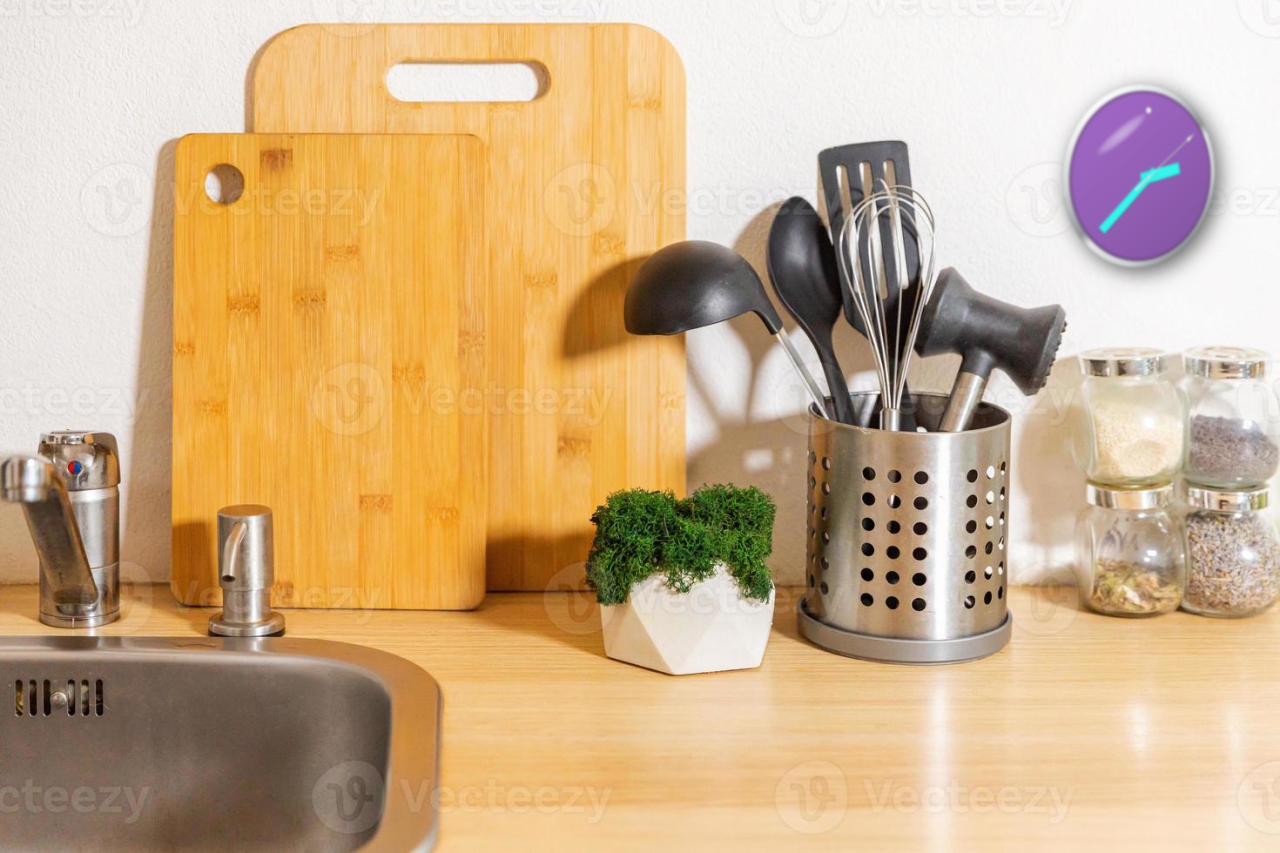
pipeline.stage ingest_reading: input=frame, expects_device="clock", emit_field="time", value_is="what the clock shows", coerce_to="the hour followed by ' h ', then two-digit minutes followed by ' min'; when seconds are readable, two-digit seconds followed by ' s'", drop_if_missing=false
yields 2 h 38 min 09 s
